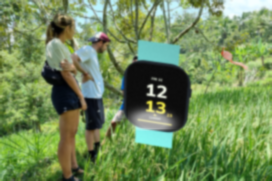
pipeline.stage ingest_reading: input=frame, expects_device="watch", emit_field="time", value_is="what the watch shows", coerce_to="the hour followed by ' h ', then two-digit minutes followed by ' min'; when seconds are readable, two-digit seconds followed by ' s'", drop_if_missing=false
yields 12 h 13 min
